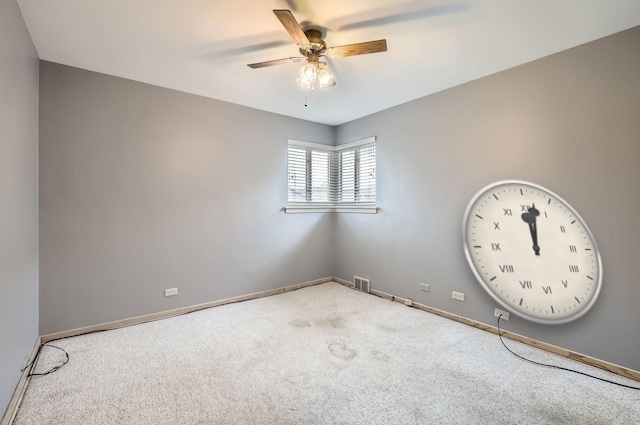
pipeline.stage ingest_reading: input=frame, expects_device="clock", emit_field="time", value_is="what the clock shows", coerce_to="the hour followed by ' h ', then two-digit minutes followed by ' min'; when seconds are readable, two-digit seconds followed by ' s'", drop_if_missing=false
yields 12 h 02 min
